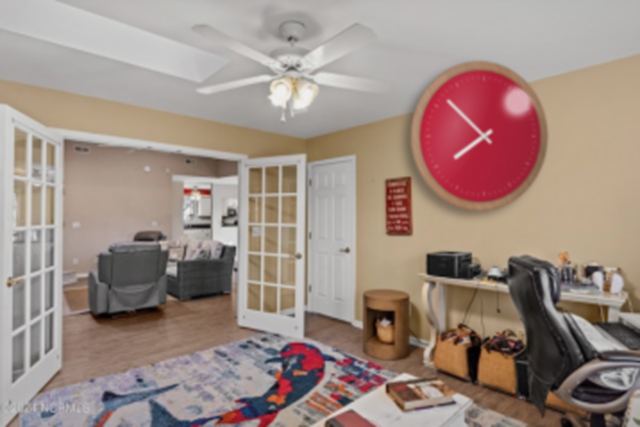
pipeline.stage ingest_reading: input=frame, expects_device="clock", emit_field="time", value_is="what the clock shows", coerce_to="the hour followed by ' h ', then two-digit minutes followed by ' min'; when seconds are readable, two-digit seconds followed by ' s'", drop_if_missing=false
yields 7 h 52 min
